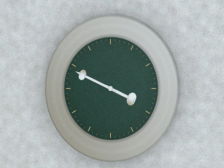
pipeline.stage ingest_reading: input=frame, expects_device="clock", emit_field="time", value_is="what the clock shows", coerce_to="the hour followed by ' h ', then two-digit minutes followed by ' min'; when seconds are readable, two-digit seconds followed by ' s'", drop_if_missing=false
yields 3 h 49 min
